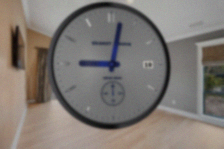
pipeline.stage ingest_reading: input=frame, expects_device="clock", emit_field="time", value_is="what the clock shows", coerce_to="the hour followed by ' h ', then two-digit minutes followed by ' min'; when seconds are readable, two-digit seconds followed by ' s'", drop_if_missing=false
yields 9 h 02 min
